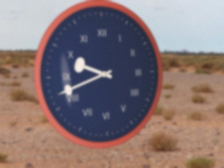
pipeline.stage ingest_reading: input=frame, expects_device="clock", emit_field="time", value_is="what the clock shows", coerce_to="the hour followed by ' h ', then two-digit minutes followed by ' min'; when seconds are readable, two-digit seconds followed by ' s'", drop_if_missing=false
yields 9 h 42 min
